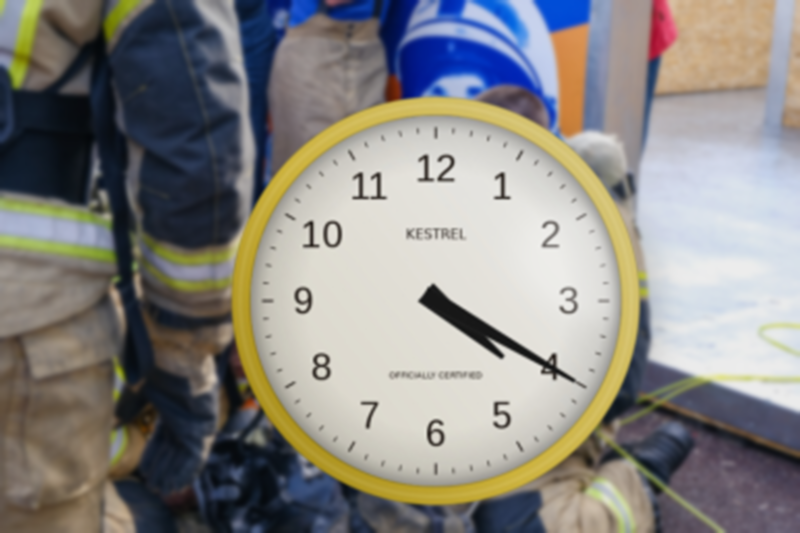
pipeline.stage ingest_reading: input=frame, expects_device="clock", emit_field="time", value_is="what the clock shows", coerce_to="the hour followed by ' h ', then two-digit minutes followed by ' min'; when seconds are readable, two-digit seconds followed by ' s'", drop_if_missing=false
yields 4 h 20 min
